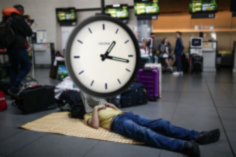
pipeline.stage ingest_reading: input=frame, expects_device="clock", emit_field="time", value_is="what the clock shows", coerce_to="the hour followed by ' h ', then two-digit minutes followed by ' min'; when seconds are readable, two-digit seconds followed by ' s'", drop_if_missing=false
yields 1 h 17 min
